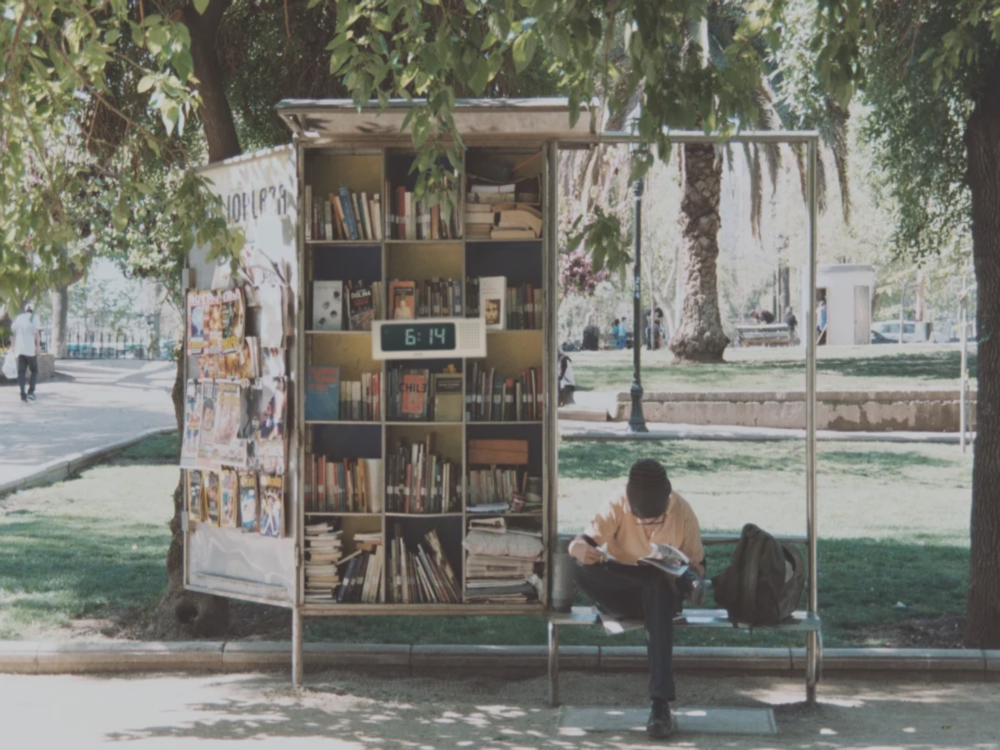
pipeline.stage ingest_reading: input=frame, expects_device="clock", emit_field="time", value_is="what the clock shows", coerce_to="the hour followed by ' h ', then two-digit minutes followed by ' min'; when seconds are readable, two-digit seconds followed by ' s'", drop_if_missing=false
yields 6 h 14 min
